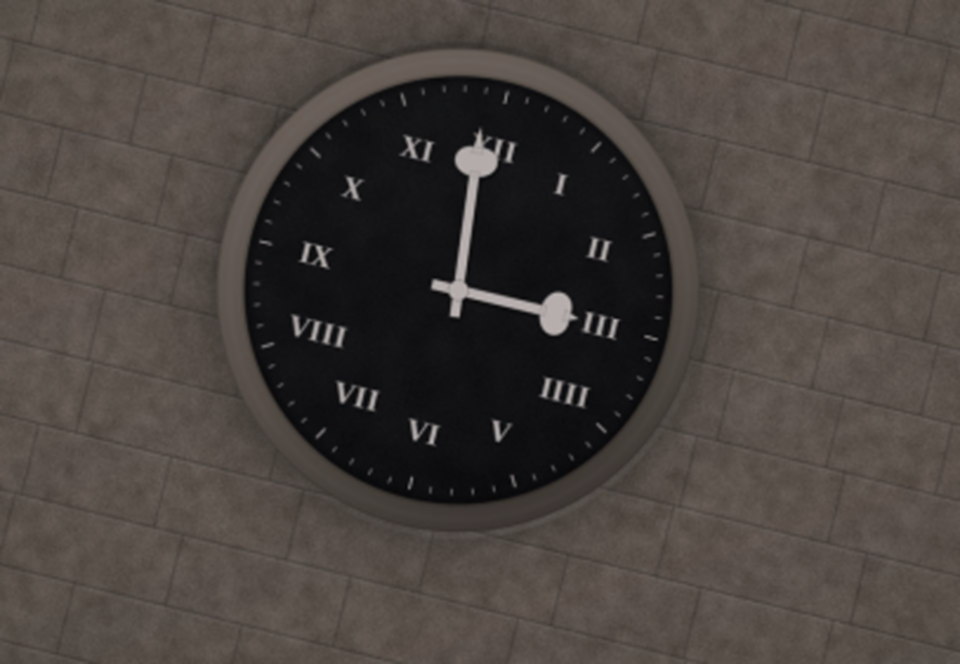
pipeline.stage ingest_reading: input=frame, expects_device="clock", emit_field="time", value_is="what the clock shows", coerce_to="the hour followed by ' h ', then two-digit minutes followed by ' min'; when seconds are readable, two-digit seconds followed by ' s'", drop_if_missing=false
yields 2 h 59 min
